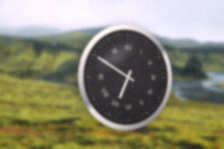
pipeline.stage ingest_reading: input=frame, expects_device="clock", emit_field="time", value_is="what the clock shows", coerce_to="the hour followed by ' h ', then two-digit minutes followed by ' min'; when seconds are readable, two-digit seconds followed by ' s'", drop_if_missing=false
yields 6 h 50 min
